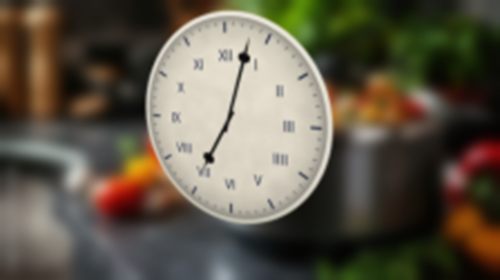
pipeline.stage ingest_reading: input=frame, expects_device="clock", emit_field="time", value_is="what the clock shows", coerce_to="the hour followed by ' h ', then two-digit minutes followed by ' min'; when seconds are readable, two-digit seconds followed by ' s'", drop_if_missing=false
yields 7 h 03 min
